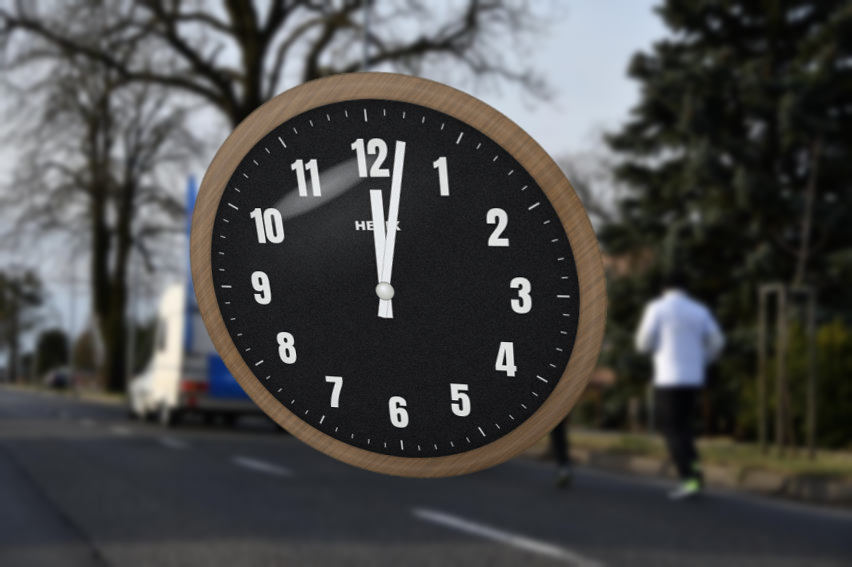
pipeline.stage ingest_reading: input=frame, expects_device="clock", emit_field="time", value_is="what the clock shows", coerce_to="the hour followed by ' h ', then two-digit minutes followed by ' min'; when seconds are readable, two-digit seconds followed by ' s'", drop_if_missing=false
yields 12 h 02 min
